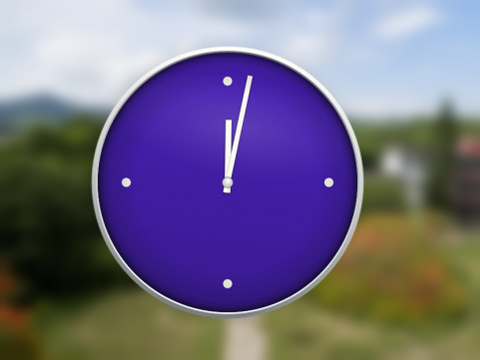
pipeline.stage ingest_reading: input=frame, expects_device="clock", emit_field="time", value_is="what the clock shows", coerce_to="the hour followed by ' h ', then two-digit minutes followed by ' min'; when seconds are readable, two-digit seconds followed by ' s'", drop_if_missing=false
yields 12 h 02 min
